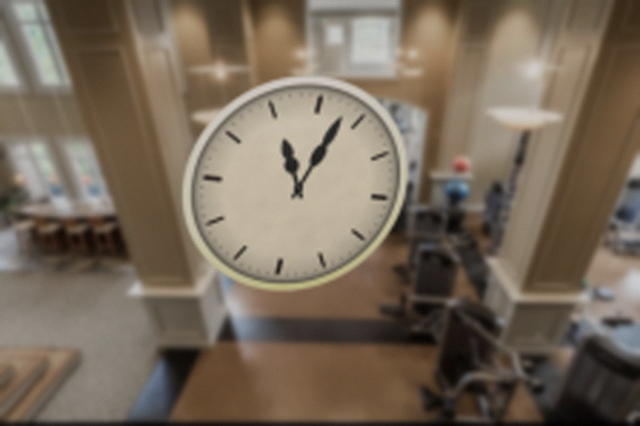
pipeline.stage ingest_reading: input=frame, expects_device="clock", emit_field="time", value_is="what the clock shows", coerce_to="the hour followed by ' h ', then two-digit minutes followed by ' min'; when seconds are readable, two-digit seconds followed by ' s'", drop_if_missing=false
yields 11 h 03 min
